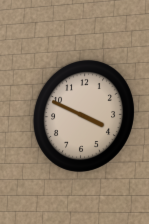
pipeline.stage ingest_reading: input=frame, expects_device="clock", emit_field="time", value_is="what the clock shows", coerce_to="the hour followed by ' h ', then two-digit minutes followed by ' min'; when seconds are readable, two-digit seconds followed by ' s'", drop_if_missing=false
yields 3 h 49 min
